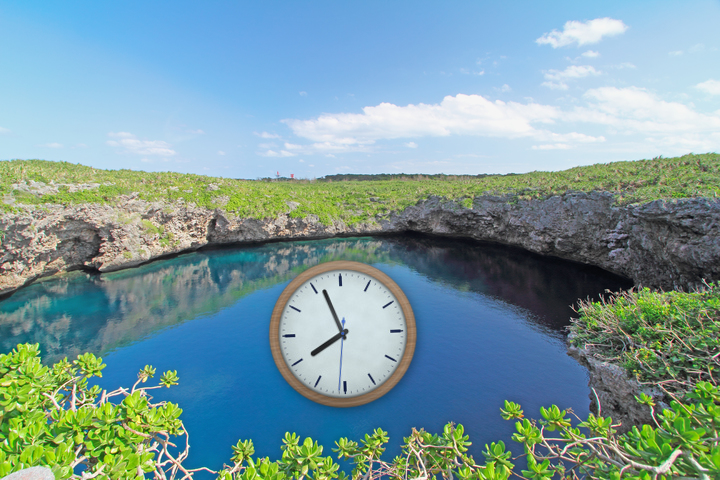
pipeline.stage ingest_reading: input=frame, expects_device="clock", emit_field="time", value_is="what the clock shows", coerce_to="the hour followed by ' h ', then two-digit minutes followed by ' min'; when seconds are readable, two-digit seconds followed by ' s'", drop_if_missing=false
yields 7 h 56 min 31 s
